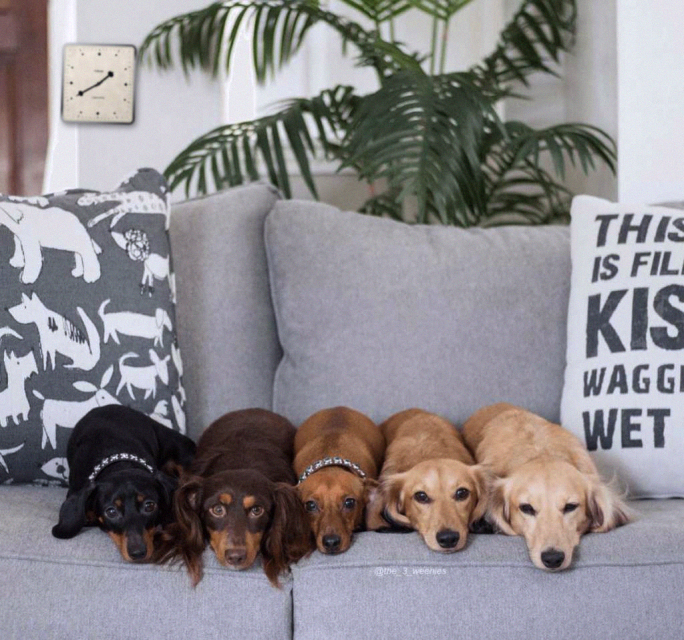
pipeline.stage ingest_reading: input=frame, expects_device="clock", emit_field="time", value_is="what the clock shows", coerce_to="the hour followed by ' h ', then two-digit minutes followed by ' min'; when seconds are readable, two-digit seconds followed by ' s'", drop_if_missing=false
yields 1 h 40 min
